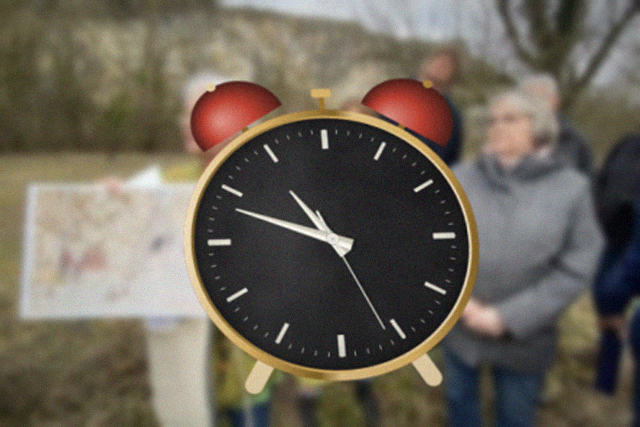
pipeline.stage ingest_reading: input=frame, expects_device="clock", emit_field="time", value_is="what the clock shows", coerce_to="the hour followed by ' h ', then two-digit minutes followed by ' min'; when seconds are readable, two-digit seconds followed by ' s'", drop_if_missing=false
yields 10 h 48 min 26 s
